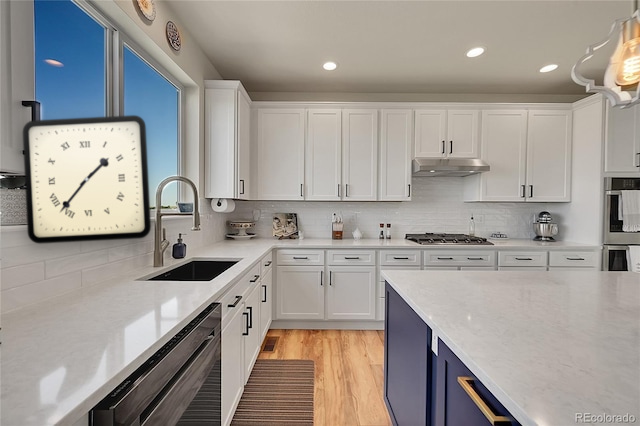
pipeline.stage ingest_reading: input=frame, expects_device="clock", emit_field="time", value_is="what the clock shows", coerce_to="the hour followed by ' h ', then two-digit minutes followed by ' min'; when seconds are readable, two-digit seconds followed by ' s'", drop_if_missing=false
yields 1 h 37 min
